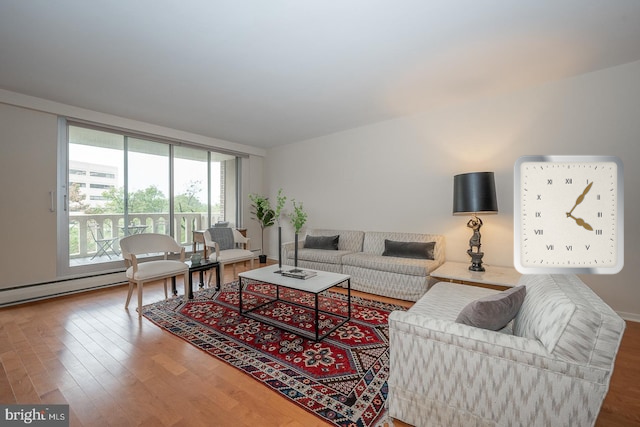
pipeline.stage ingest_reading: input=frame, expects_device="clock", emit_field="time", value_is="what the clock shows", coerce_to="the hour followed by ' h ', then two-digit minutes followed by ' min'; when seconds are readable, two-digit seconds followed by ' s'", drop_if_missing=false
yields 4 h 06 min
